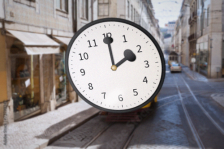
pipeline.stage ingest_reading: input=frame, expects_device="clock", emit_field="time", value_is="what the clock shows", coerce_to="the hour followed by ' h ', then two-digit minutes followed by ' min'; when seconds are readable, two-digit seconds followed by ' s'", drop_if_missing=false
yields 2 h 00 min
